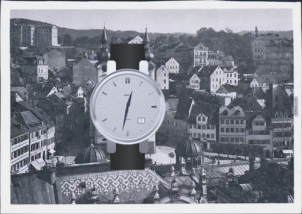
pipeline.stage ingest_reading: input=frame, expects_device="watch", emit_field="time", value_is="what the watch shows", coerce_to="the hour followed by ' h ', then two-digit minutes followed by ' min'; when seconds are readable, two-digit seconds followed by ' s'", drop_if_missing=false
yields 12 h 32 min
